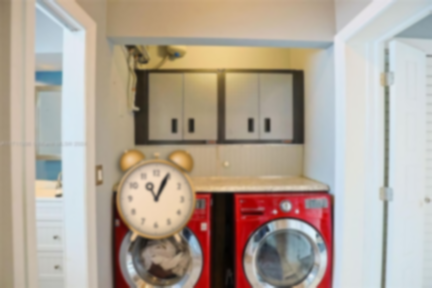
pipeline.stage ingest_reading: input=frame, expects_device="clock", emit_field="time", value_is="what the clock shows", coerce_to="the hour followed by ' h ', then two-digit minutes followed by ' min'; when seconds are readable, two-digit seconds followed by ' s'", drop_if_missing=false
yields 11 h 04 min
